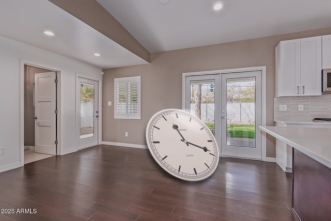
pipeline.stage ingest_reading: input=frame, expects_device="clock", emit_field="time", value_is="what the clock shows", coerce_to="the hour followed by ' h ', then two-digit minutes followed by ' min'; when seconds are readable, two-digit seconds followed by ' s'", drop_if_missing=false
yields 11 h 19 min
